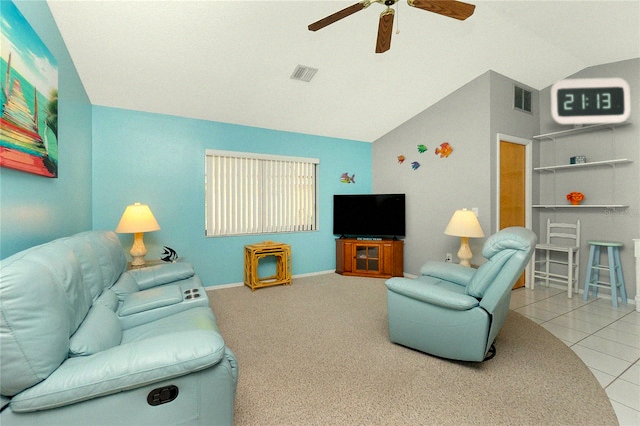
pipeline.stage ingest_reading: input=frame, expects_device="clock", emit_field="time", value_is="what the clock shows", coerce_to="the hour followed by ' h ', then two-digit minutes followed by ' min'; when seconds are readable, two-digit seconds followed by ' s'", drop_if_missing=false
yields 21 h 13 min
